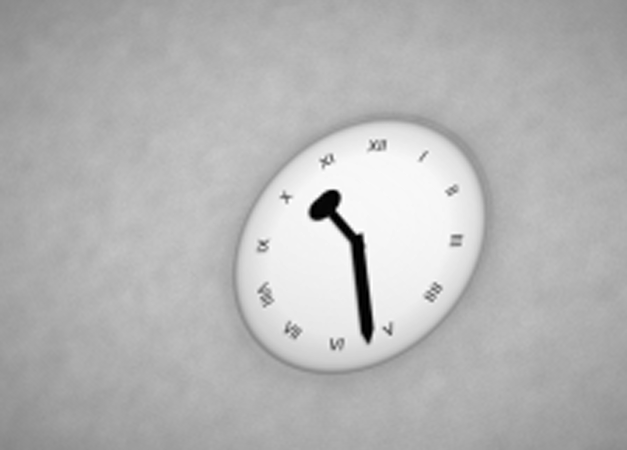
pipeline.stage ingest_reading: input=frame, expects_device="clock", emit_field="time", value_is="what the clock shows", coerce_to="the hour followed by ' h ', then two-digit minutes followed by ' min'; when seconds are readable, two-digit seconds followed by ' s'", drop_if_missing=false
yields 10 h 27 min
